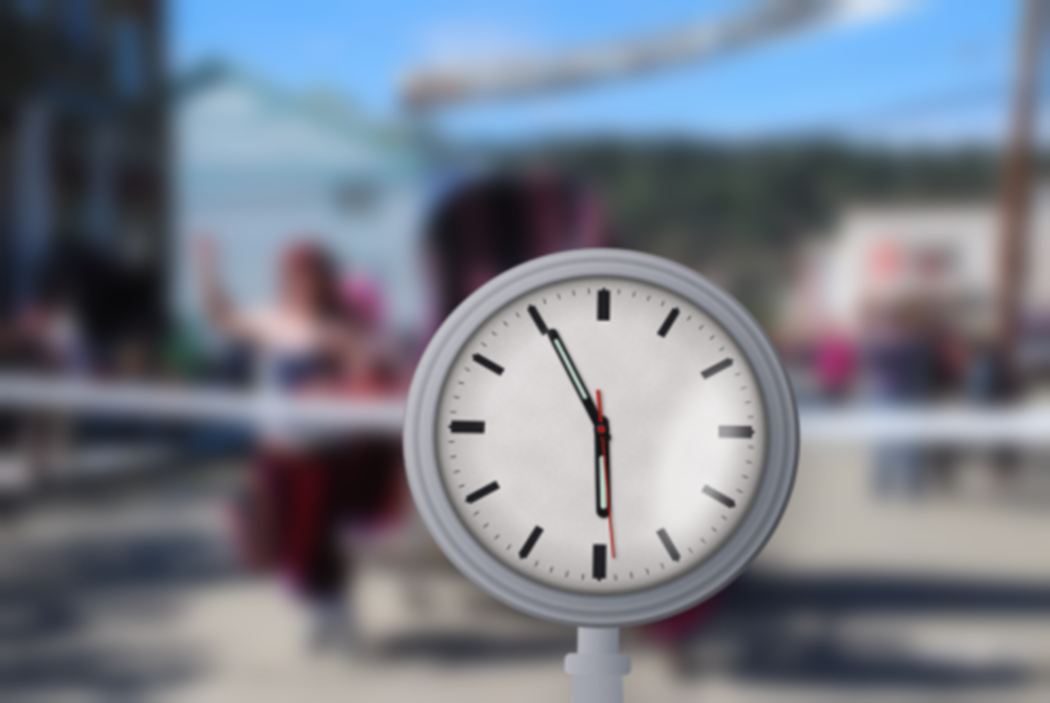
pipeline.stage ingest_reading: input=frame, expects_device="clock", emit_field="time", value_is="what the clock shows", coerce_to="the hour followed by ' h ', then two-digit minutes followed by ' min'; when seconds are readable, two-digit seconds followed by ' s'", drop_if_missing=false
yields 5 h 55 min 29 s
